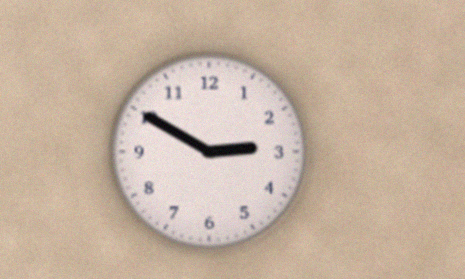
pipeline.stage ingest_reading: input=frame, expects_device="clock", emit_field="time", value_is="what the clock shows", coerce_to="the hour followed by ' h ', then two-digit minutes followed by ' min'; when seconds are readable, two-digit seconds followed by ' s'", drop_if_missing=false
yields 2 h 50 min
